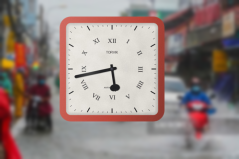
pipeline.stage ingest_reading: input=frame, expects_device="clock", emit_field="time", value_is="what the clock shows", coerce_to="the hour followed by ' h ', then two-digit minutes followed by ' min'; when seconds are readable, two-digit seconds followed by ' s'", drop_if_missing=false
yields 5 h 43 min
